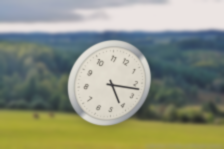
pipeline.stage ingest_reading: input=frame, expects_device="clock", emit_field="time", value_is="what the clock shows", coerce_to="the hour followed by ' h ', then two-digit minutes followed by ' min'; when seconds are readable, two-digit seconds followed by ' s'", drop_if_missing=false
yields 4 h 12 min
